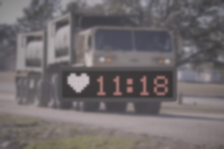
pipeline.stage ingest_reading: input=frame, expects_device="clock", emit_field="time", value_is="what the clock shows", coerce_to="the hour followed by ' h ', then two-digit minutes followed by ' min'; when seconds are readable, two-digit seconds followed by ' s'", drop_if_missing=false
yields 11 h 18 min
